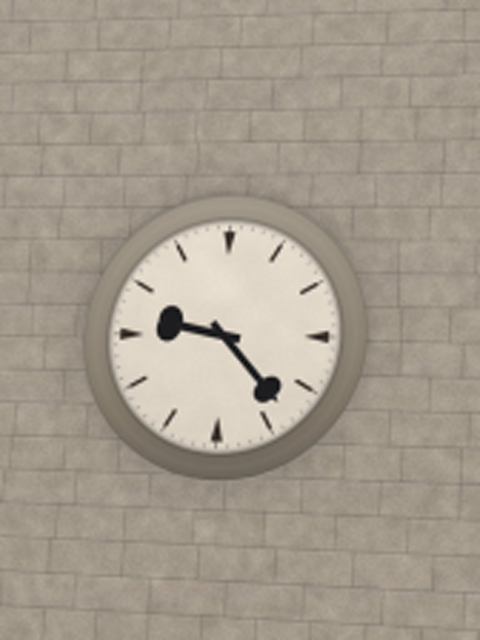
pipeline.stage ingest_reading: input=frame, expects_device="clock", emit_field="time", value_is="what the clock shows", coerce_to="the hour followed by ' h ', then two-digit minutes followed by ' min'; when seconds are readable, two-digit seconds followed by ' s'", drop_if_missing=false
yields 9 h 23 min
